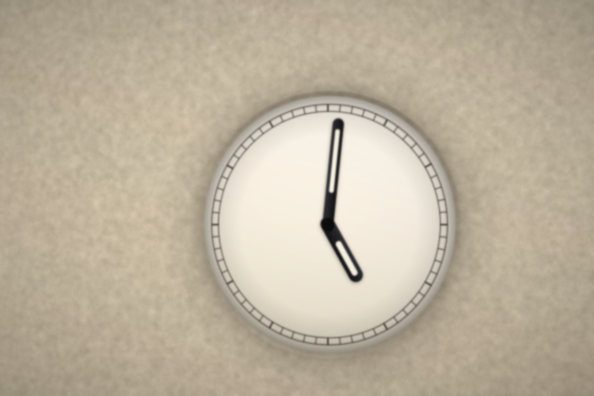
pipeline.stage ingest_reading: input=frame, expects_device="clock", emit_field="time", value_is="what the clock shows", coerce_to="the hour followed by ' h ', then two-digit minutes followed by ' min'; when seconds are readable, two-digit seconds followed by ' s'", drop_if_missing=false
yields 5 h 01 min
